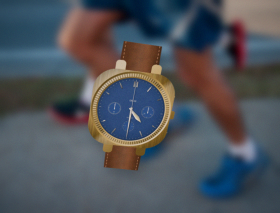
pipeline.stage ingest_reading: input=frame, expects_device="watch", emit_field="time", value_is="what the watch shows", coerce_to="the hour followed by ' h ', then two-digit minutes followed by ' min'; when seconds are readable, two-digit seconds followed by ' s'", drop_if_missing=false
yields 4 h 30 min
